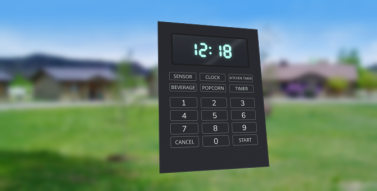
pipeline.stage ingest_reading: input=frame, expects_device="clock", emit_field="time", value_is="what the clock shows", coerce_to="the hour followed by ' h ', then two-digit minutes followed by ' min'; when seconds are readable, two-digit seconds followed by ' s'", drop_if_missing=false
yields 12 h 18 min
